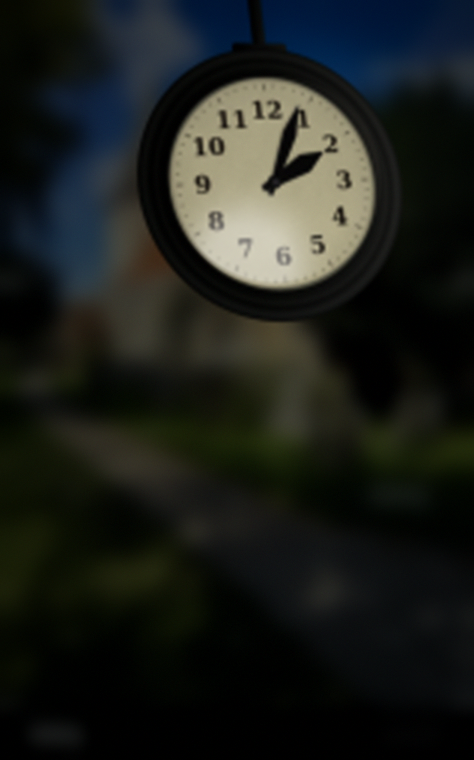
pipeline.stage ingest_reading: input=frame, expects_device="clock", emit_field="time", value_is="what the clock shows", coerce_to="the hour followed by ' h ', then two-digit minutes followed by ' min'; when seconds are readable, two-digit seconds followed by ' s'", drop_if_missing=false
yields 2 h 04 min
